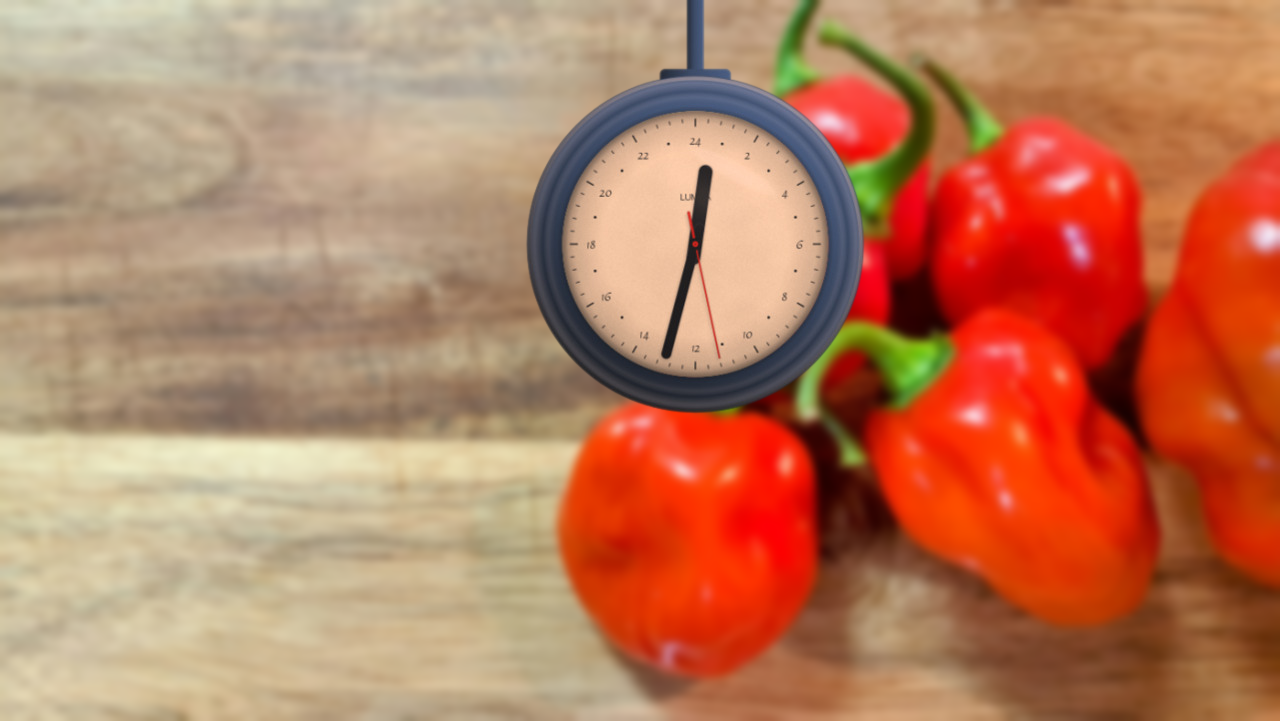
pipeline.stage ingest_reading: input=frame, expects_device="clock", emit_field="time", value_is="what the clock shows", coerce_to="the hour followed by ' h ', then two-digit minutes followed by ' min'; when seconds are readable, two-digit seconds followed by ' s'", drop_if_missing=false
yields 0 h 32 min 28 s
